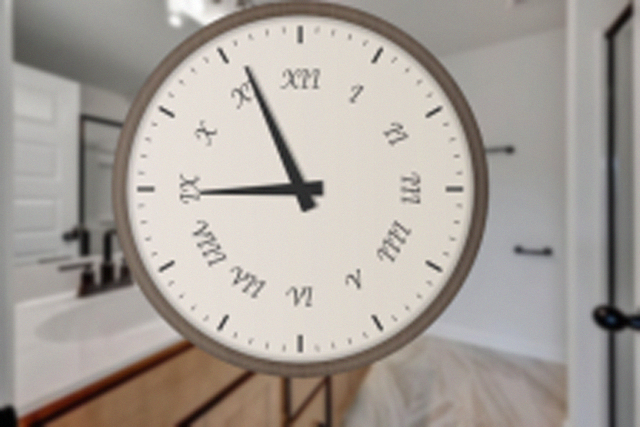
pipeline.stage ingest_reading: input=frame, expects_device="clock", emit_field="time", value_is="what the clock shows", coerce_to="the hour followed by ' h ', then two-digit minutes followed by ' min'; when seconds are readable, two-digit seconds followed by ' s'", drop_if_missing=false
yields 8 h 56 min
